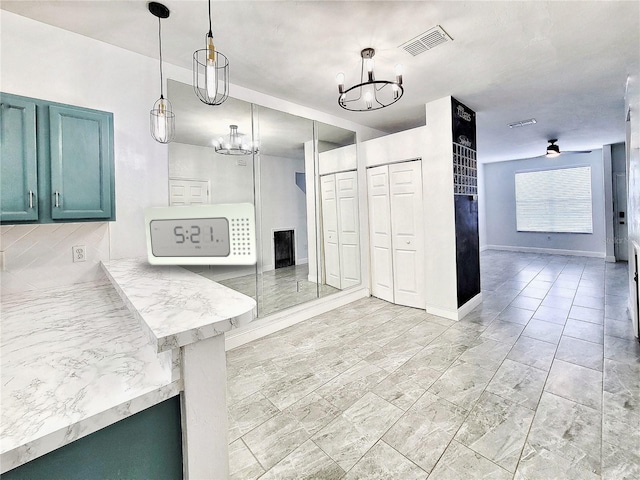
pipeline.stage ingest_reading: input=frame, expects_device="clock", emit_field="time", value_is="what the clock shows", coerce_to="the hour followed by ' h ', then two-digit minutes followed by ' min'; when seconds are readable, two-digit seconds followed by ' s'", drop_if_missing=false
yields 5 h 21 min
